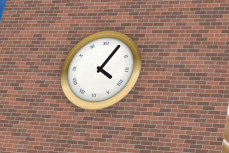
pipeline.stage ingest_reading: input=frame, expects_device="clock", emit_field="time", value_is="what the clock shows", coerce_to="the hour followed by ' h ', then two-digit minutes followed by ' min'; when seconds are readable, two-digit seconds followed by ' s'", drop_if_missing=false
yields 4 h 05 min
